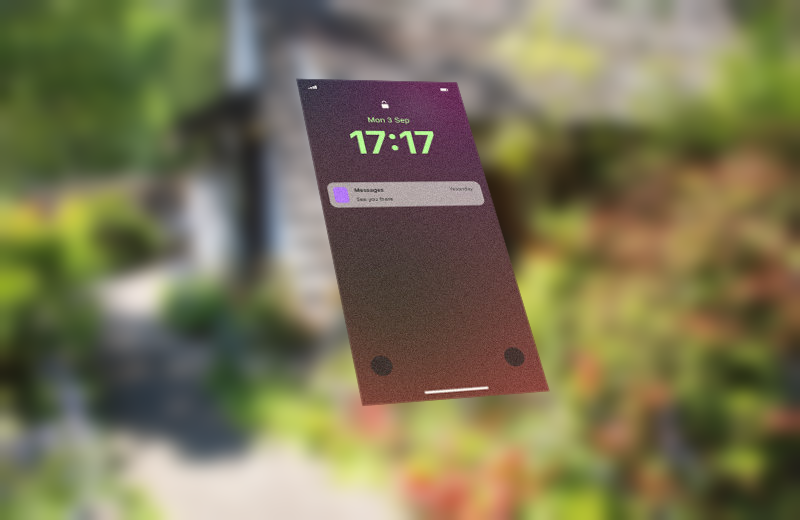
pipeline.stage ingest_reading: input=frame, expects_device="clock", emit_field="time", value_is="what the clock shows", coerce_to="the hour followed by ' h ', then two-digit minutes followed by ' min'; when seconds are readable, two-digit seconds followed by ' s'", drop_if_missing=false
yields 17 h 17 min
